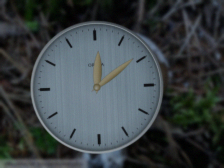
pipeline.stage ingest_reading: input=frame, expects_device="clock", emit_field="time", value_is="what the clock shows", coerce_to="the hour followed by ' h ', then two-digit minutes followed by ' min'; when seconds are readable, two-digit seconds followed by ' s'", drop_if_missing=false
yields 12 h 09 min
